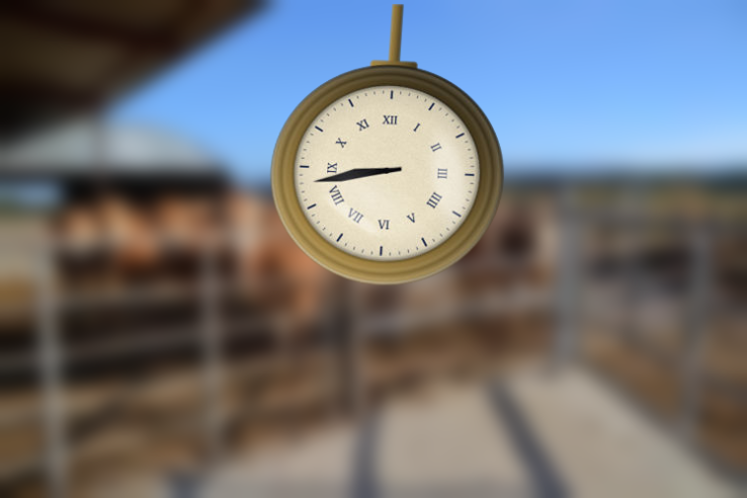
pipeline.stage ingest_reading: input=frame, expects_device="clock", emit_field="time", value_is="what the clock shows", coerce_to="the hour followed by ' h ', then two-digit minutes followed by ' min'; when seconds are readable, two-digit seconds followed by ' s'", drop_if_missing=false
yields 8 h 43 min
